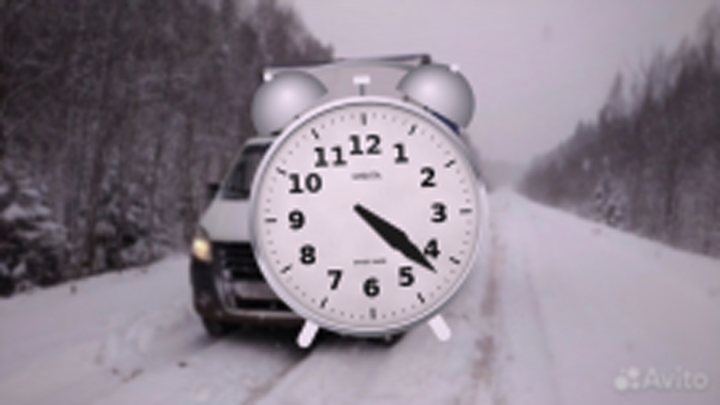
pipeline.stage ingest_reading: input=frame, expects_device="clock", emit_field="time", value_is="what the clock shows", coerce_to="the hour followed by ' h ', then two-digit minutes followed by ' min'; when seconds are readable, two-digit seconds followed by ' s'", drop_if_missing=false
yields 4 h 22 min
